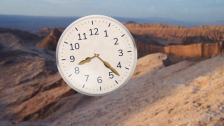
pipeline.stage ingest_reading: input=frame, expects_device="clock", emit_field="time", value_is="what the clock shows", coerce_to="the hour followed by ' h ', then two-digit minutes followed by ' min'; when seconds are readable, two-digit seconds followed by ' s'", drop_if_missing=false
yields 8 h 23 min
